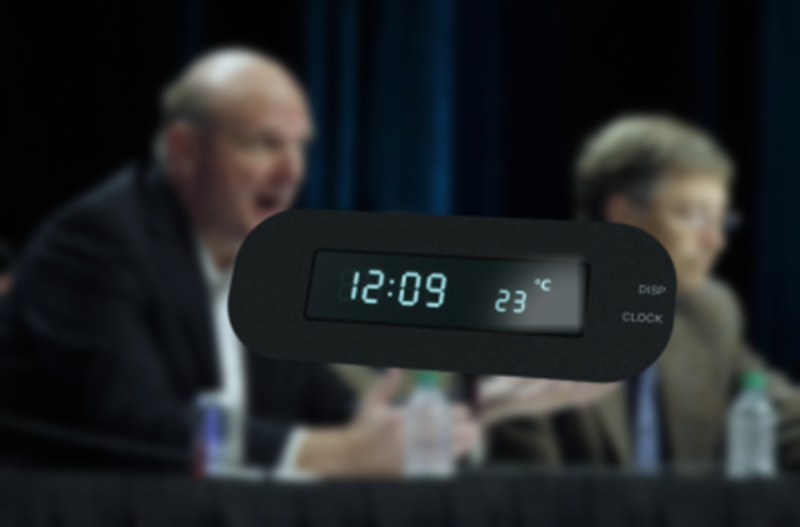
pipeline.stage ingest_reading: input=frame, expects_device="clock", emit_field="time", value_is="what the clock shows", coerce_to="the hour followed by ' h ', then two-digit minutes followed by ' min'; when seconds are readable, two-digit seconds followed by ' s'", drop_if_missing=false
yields 12 h 09 min
